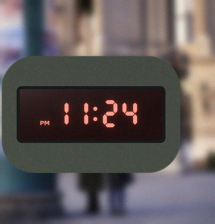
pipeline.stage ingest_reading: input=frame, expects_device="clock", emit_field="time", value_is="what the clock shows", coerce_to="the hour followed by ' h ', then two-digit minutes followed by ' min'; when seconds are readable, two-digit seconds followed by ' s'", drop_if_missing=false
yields 11 h 24 min
